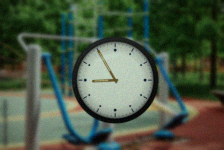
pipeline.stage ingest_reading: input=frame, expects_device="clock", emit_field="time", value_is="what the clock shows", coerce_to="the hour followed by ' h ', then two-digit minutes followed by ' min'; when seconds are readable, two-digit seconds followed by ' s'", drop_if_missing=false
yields 8 h 55 min
